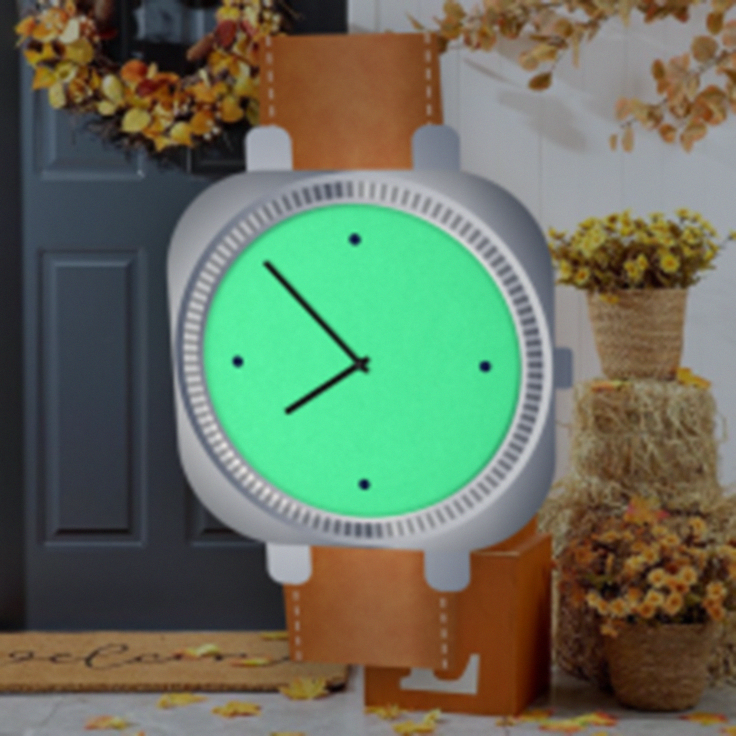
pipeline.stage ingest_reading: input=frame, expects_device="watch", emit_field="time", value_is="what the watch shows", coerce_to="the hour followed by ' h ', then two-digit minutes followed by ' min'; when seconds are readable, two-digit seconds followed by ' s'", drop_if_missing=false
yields 7 h 53 min
